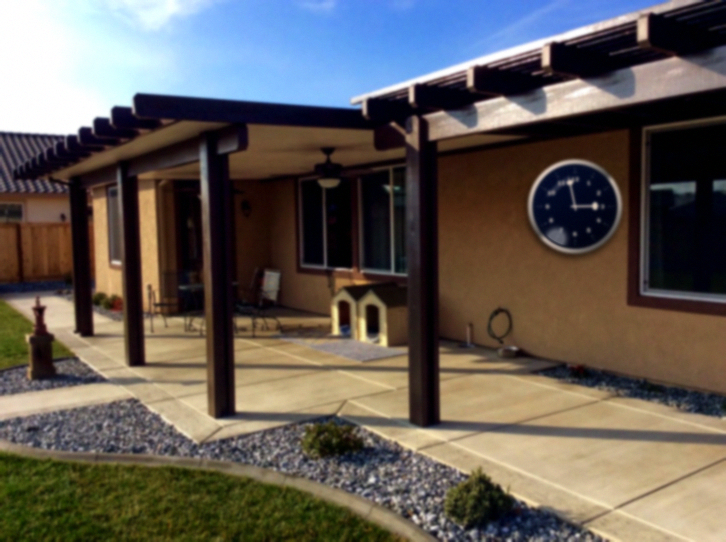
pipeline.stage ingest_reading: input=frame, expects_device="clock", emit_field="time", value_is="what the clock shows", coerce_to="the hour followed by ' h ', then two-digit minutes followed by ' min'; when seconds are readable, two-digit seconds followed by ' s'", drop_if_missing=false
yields 2 h 58 min
